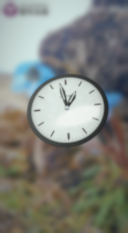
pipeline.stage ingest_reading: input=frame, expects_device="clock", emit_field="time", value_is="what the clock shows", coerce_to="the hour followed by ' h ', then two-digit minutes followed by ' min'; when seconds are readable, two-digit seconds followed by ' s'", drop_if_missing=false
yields 12 h 58 min
